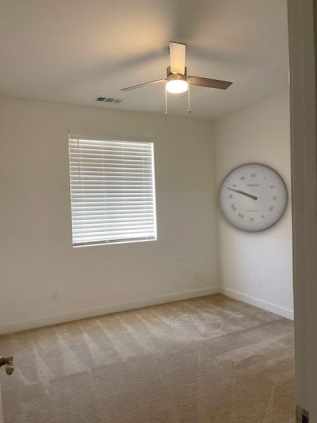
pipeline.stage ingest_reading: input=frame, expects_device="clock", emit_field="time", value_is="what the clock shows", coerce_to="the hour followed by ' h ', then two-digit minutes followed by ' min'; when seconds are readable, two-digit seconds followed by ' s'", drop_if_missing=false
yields 9 h 48 min
